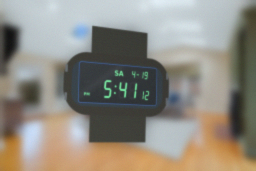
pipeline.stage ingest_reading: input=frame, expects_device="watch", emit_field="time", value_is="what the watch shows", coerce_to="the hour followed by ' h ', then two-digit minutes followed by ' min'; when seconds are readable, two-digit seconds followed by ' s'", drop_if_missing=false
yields 5 h 41 min
